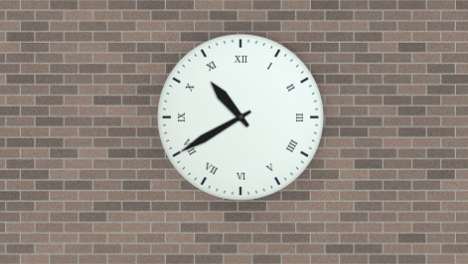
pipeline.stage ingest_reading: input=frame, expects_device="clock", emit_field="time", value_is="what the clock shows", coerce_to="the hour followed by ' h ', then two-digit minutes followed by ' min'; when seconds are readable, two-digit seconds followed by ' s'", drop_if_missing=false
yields 10 h 40 min
